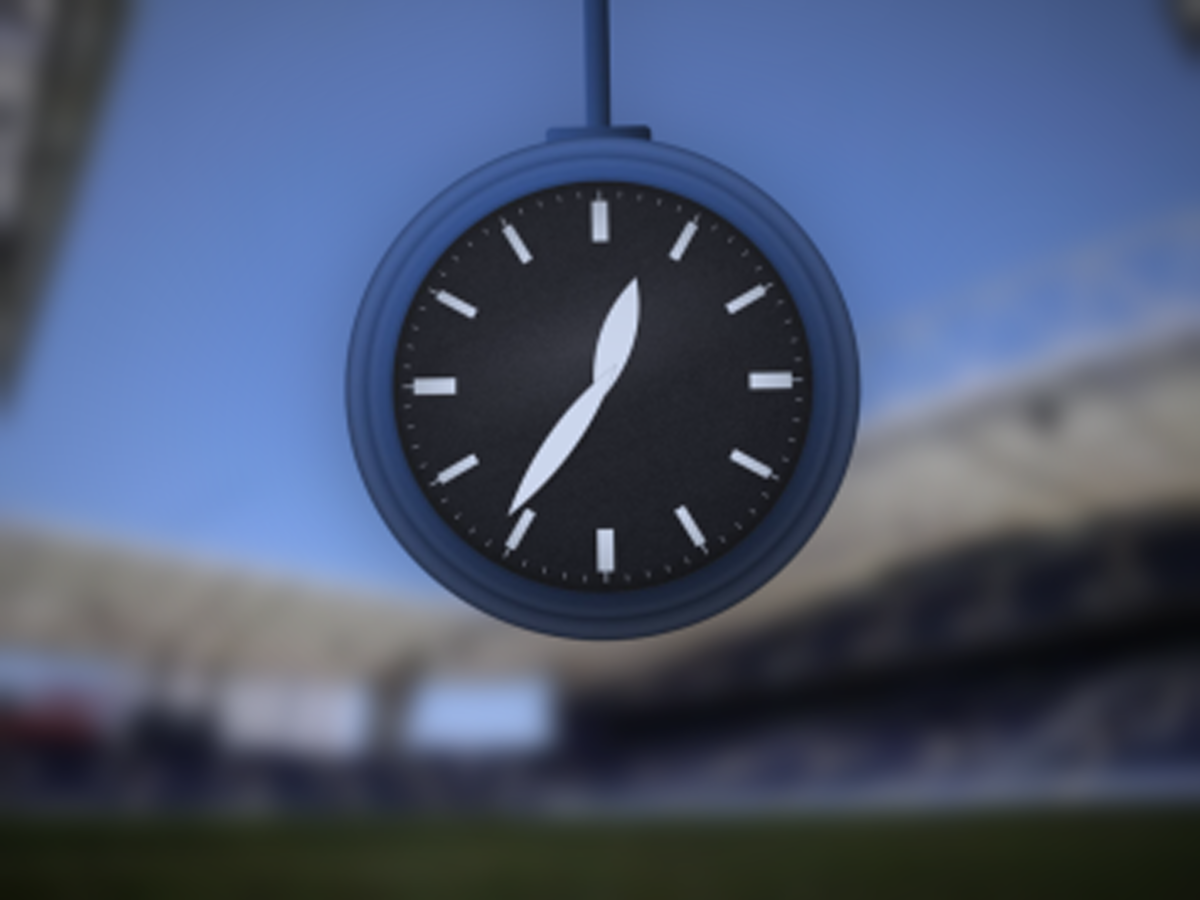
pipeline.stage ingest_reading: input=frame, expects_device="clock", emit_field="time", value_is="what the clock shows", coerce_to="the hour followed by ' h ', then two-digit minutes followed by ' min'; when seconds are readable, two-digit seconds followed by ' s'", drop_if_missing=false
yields 12 h 36 min
